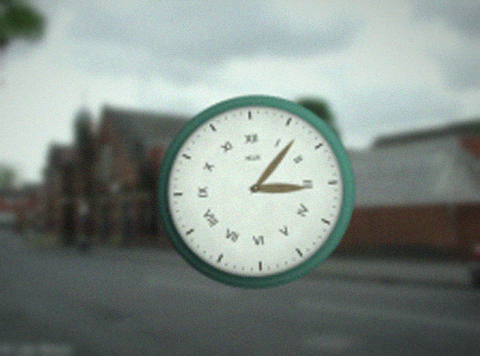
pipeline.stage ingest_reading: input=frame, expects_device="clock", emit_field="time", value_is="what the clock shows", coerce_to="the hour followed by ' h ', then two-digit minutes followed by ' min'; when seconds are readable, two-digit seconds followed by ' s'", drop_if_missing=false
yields 3 h 07 min
